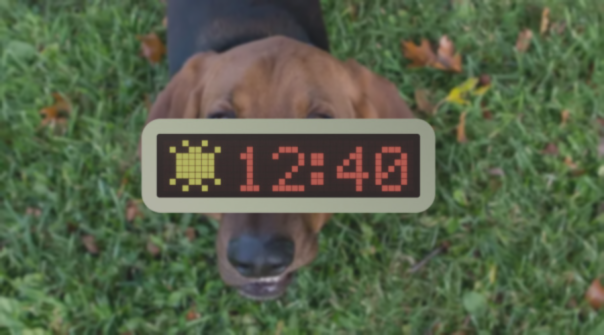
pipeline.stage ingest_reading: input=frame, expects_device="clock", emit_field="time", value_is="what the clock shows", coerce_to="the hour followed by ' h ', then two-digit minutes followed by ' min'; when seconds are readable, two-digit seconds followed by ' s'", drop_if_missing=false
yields 12 h 40 min
